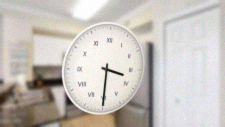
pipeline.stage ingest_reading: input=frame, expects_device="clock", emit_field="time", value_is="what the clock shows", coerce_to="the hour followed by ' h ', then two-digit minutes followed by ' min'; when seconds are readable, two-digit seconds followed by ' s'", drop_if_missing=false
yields 3 h 30 min
